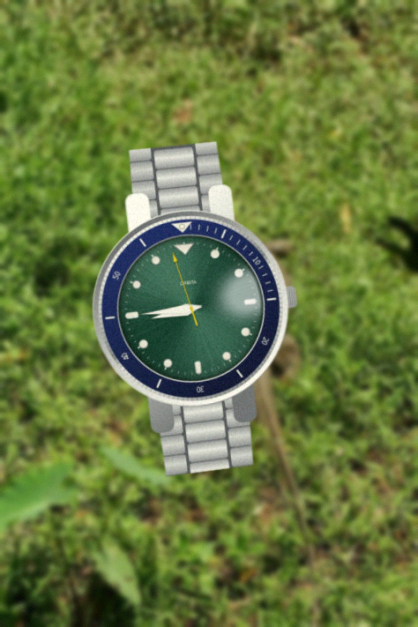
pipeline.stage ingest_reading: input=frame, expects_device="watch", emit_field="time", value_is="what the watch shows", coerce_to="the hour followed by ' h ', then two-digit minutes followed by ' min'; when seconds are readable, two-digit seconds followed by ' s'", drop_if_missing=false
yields 8 h 44 min 58 s
